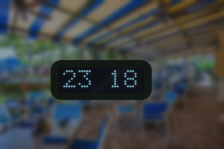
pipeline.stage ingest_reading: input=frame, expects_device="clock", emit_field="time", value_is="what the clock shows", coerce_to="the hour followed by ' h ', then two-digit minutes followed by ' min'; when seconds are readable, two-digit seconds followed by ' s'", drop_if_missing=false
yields 23 h 18 min
